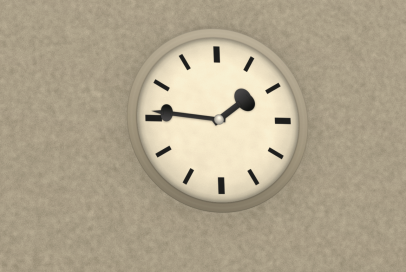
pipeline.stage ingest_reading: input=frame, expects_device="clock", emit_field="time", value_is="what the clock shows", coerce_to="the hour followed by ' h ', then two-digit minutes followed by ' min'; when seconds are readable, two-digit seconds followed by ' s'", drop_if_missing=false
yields 1 h 46 min
